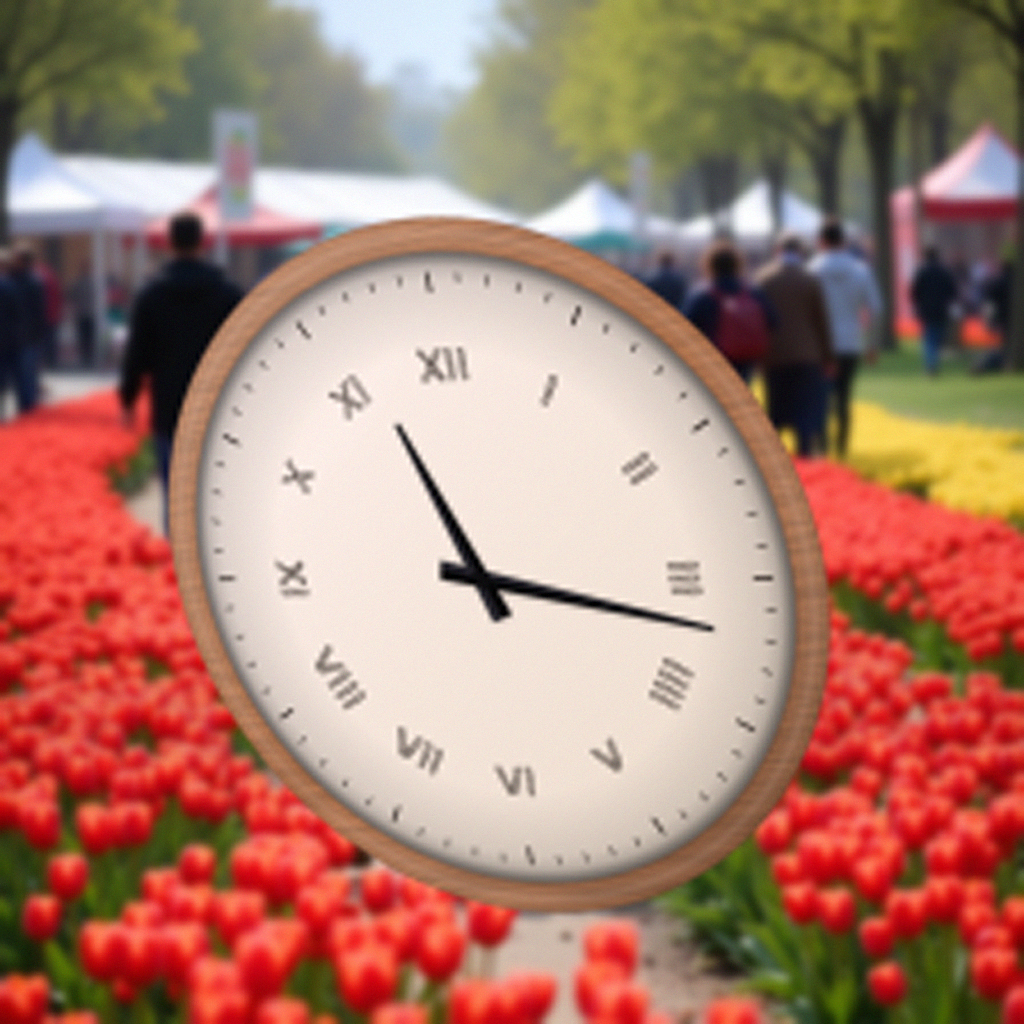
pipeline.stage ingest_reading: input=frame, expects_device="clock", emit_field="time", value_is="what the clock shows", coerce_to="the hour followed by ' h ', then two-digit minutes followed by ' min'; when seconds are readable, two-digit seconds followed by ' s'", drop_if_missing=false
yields 11 h 17 min
